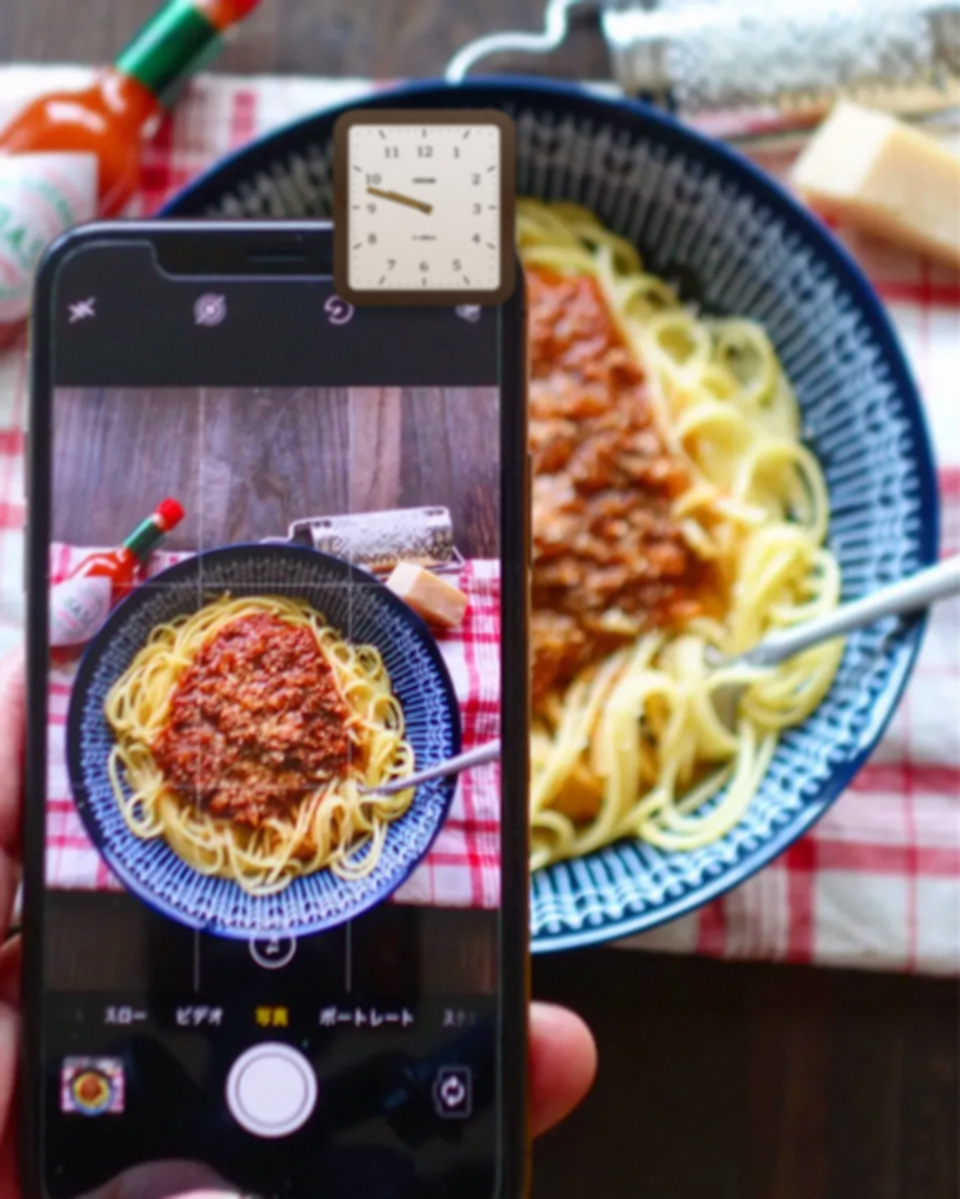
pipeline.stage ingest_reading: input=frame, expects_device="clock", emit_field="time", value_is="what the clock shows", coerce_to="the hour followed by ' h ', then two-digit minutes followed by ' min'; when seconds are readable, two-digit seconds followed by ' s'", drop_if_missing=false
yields 9 h 48 min
